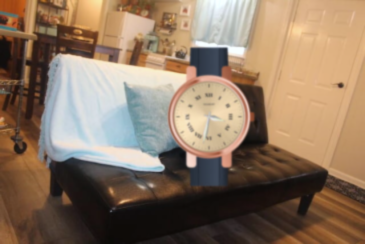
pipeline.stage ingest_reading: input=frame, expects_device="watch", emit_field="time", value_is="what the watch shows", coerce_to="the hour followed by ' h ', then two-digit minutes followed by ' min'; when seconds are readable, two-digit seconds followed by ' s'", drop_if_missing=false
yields 3 h 32 min
